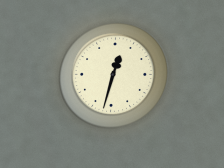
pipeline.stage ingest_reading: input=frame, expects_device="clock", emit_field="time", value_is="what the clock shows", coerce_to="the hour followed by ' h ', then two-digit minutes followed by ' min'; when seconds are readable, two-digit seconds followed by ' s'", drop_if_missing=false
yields 12 h 32 min
